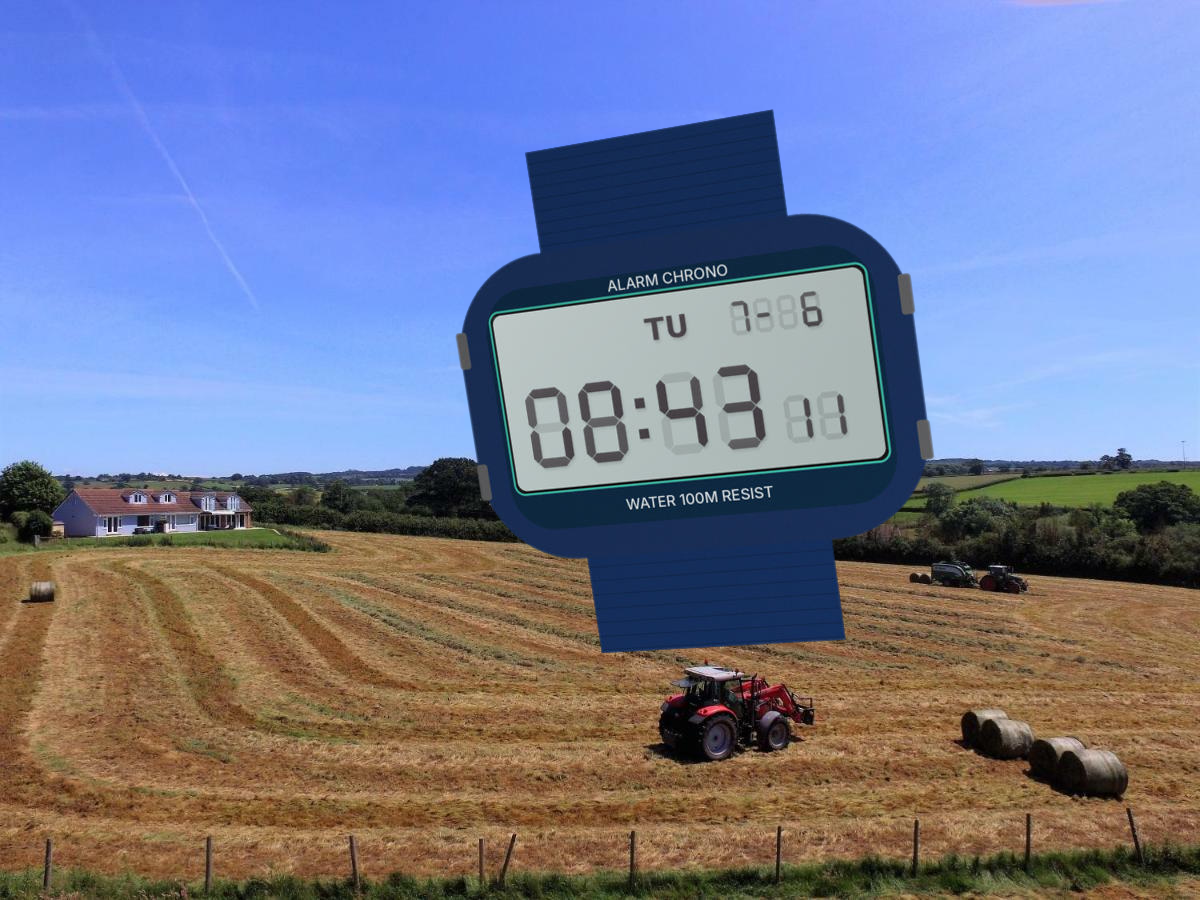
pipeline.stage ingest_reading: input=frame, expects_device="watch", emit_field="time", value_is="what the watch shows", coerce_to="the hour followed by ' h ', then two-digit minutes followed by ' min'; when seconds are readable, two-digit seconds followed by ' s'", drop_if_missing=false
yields 8 h 43 min 11 s
